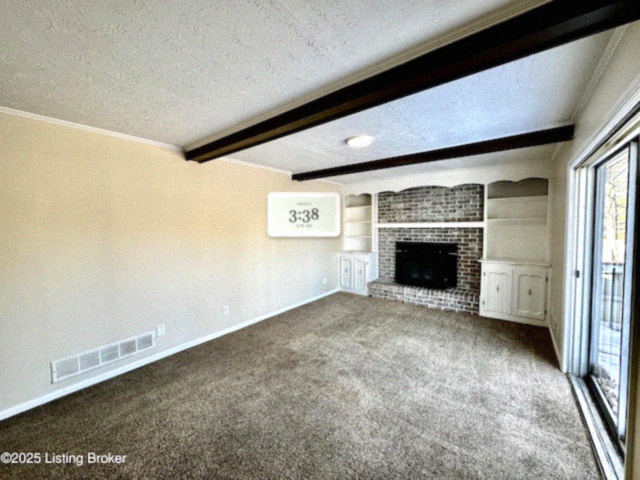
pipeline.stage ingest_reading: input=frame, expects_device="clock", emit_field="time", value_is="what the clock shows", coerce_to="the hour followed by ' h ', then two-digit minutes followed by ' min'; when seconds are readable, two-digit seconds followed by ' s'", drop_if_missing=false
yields 3 h 38 min
